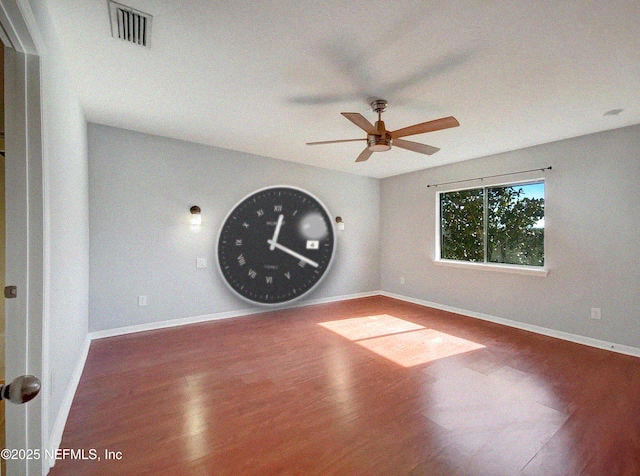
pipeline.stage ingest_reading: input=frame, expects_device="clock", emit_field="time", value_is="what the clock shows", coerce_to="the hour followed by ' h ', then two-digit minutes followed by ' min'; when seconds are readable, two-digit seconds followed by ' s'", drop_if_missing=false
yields 12 h 19 min
